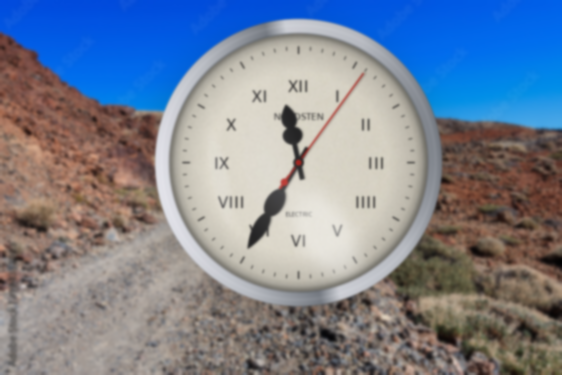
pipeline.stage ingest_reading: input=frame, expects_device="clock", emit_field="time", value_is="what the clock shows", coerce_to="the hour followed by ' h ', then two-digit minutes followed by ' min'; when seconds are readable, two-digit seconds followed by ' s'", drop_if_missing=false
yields 11 h 35 min 06 s
